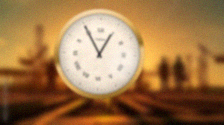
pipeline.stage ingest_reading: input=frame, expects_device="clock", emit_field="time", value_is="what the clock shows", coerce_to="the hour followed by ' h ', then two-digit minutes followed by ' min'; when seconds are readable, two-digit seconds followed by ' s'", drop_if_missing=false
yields 12 h 55 min
